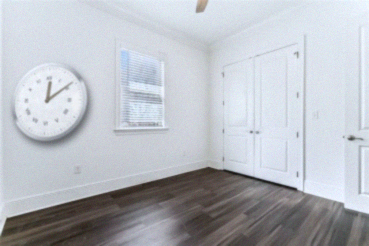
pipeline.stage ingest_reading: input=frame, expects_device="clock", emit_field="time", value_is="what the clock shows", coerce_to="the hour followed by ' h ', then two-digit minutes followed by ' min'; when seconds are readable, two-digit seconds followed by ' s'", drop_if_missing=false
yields 12 h 09 min
